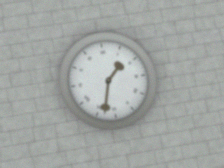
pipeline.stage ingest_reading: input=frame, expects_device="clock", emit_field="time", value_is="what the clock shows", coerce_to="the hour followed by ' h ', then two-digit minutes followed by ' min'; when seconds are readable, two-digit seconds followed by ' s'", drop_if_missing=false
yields 1 h 33 min
